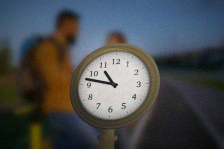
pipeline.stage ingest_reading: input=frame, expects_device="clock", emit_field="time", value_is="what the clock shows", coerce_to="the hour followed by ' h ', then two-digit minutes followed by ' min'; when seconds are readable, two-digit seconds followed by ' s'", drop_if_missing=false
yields 10 h 47 min
